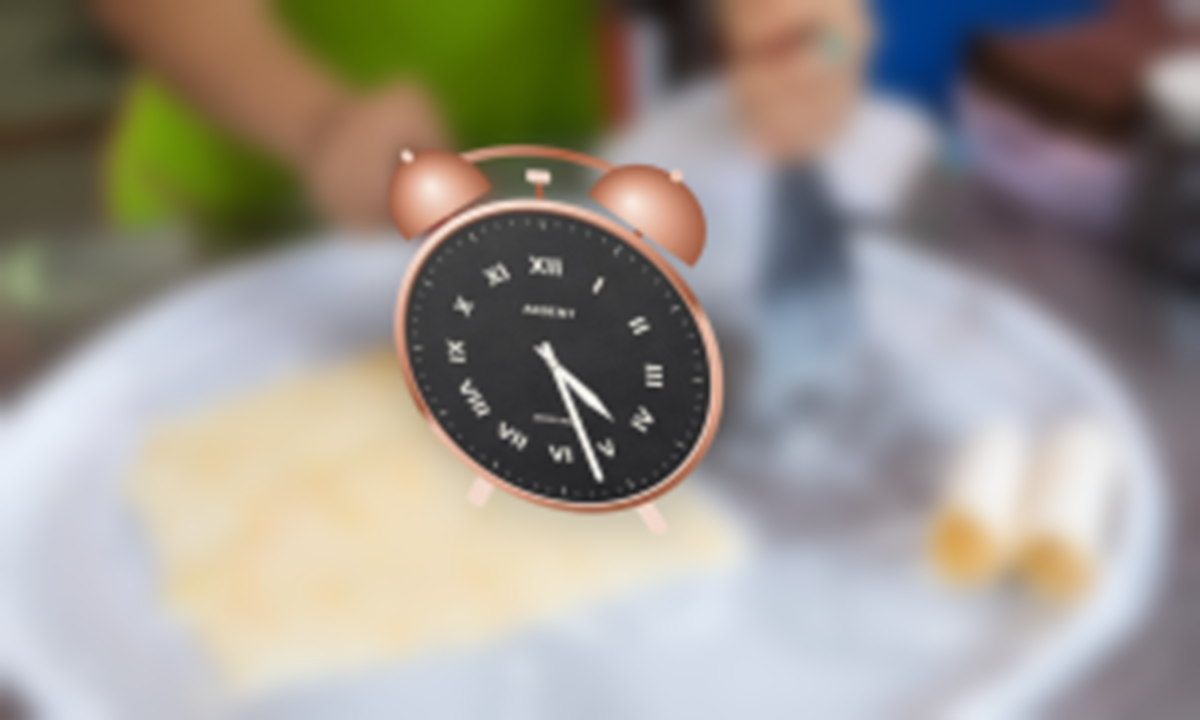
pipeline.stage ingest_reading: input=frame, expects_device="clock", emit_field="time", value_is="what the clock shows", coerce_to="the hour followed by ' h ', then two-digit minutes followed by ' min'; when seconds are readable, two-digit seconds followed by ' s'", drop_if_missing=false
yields 4 h 27 min
